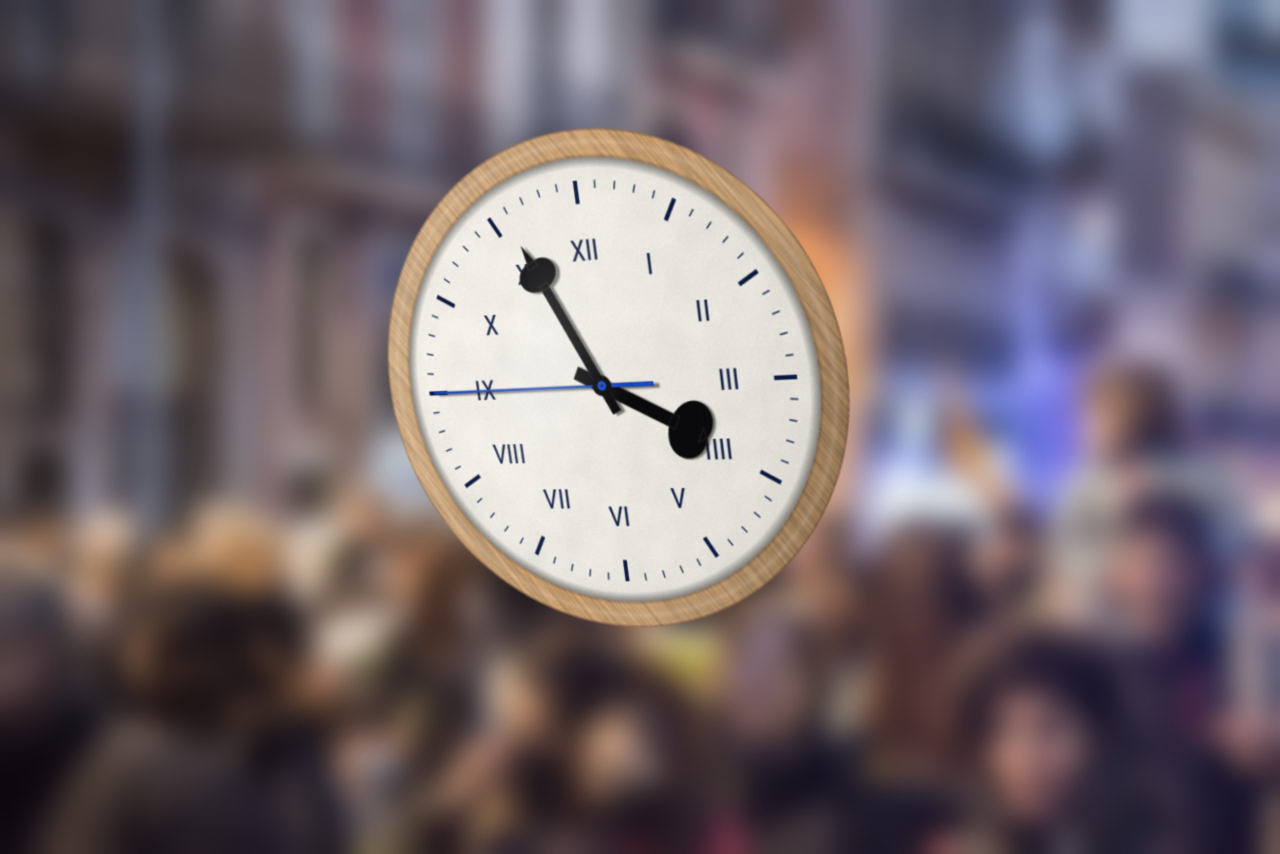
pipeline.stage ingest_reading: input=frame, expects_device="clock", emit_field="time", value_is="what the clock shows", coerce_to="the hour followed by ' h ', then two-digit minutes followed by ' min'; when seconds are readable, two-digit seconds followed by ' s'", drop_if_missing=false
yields 3 h 55 min 45 s
